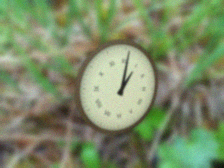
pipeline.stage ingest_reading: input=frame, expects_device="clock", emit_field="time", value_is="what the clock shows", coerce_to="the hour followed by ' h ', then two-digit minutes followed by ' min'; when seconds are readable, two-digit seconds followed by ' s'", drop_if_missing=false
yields 1 h 01 min
